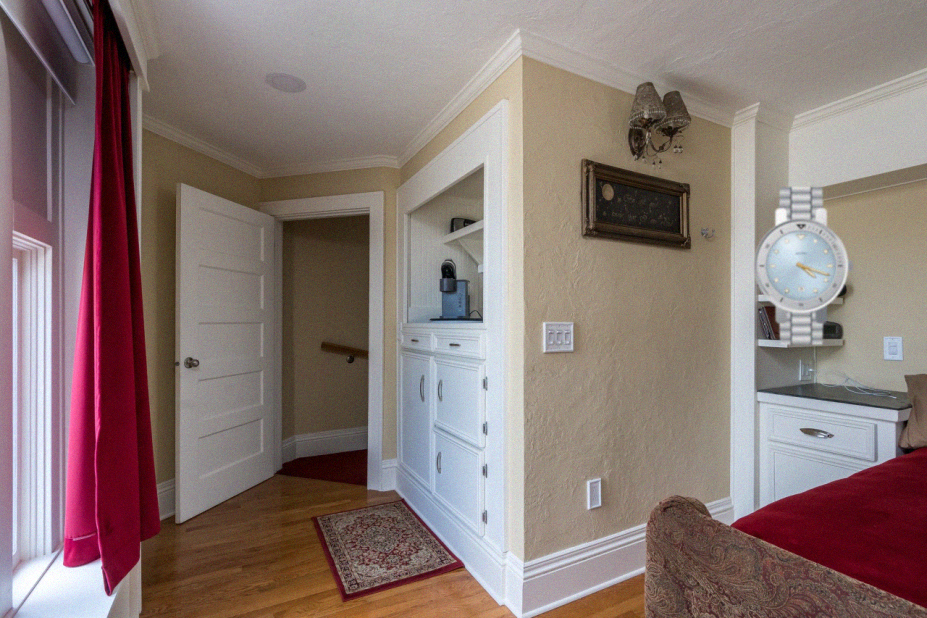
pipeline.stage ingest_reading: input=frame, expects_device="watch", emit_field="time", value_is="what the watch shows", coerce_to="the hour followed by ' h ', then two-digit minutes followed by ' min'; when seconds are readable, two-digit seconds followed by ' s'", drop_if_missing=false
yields 4 h 18 min
